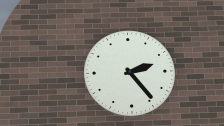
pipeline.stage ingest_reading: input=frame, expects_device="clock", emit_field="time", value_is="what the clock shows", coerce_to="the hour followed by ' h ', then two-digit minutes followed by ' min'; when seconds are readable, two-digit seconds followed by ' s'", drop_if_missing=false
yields 2 h 24 min
